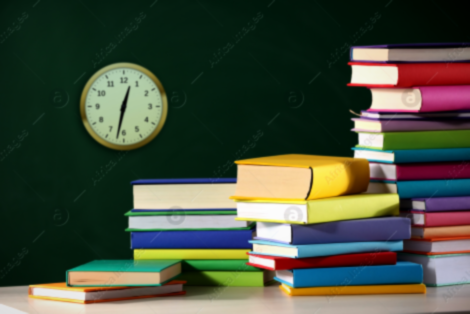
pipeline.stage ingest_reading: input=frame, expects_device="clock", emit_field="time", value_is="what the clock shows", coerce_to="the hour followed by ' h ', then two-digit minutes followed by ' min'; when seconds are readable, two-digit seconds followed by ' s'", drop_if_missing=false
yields 12 h 32 min
